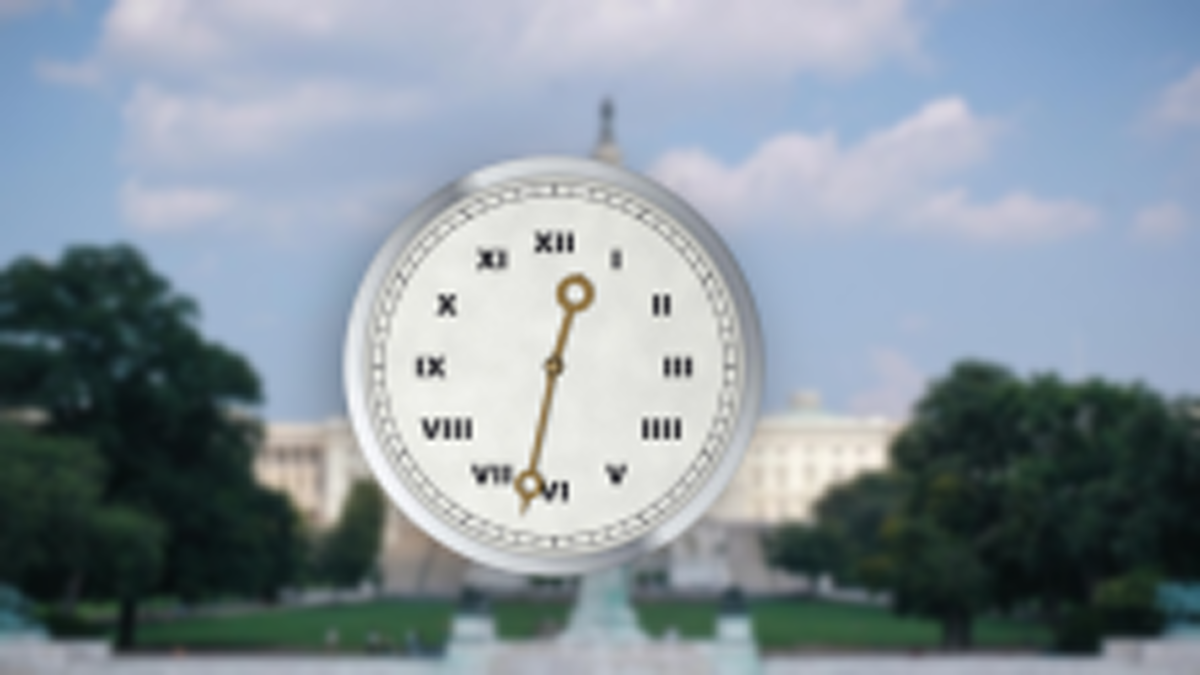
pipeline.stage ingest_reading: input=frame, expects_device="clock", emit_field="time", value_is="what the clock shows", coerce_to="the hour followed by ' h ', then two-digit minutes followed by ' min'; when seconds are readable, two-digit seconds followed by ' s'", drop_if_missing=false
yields 12 h 32 min
